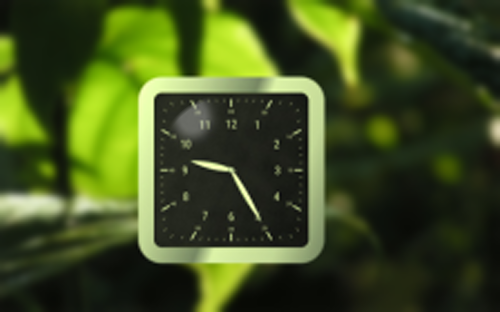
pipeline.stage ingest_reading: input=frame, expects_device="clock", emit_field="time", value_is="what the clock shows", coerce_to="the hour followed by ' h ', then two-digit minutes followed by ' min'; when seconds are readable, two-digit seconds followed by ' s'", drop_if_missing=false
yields 9 h 25 min
